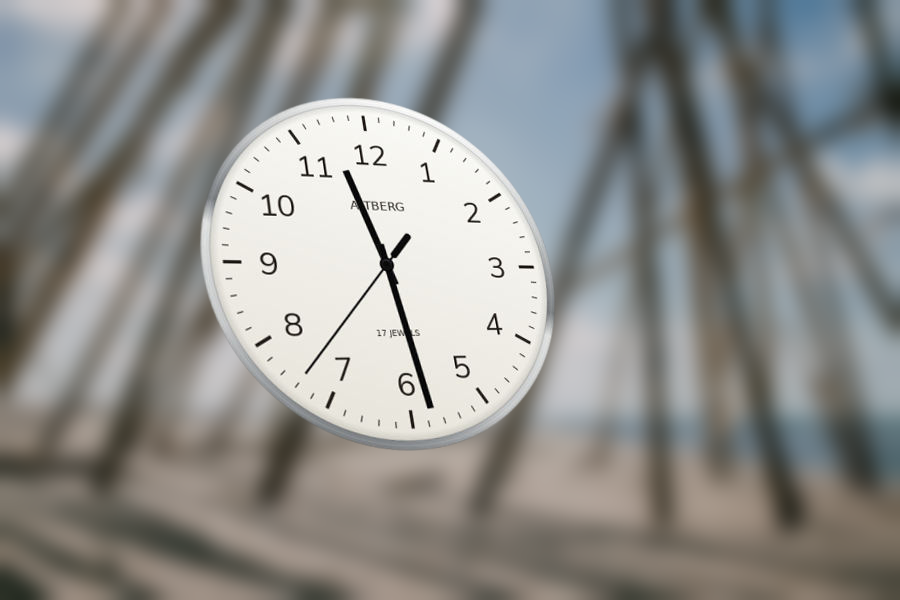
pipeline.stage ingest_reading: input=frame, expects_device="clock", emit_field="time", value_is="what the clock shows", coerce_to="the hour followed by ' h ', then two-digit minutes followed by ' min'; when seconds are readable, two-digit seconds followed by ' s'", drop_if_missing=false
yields 11 h 28 min 37 s
